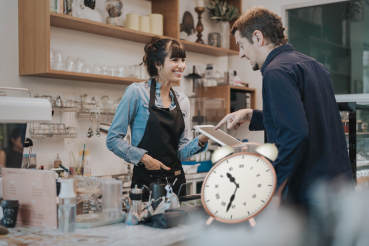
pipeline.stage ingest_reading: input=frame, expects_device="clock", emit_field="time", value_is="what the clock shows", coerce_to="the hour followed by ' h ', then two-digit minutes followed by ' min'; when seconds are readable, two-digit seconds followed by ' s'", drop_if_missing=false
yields 10 h 32 min
